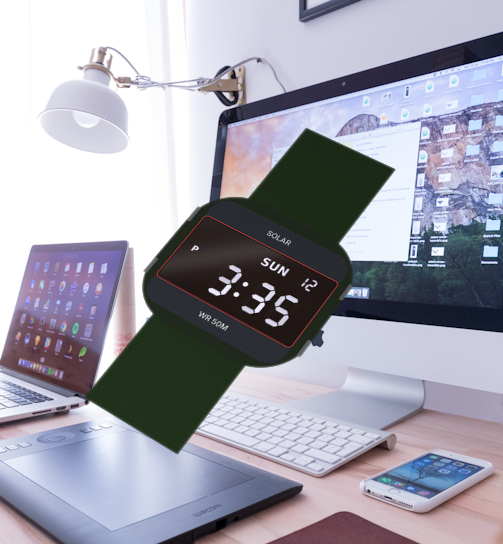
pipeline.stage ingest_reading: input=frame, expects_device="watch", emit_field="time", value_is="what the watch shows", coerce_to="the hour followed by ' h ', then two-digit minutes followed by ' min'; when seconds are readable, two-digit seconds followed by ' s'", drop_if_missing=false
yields 3 h 35 min
